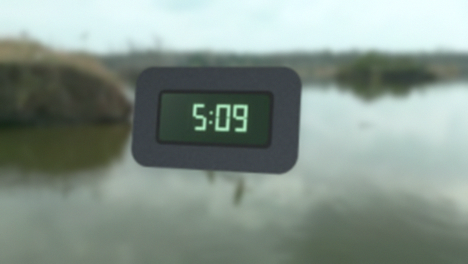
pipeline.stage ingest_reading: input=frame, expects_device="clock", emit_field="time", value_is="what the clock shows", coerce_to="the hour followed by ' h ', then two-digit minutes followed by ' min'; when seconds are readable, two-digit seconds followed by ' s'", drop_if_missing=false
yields 5 h 09 min
